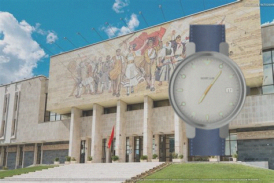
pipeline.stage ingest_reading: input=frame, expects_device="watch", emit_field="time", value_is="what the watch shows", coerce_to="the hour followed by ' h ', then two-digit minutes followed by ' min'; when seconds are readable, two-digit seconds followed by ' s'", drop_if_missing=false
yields 7 h 06 min
